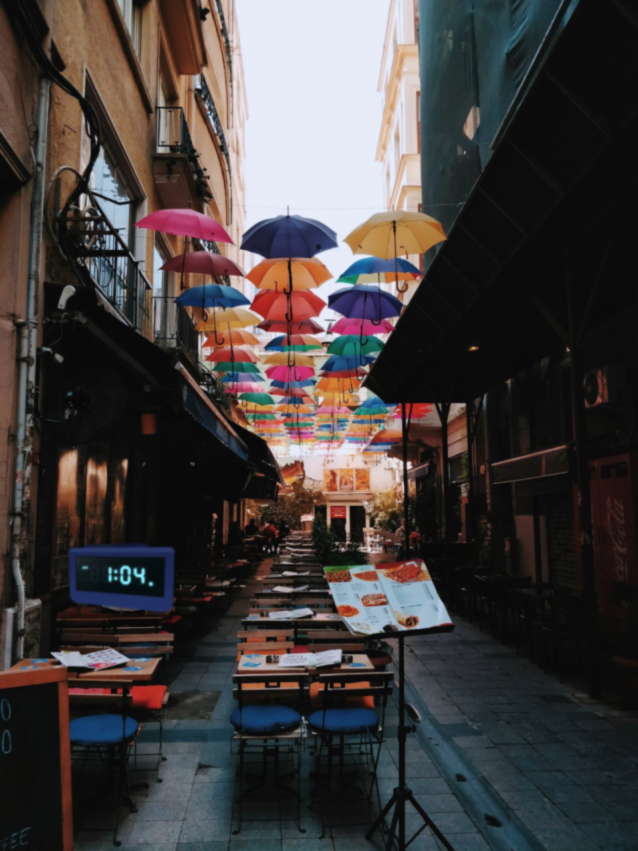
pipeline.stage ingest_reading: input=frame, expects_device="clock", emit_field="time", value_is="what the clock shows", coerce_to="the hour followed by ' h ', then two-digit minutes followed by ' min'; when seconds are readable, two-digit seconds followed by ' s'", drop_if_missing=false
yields 1 h 04 min
